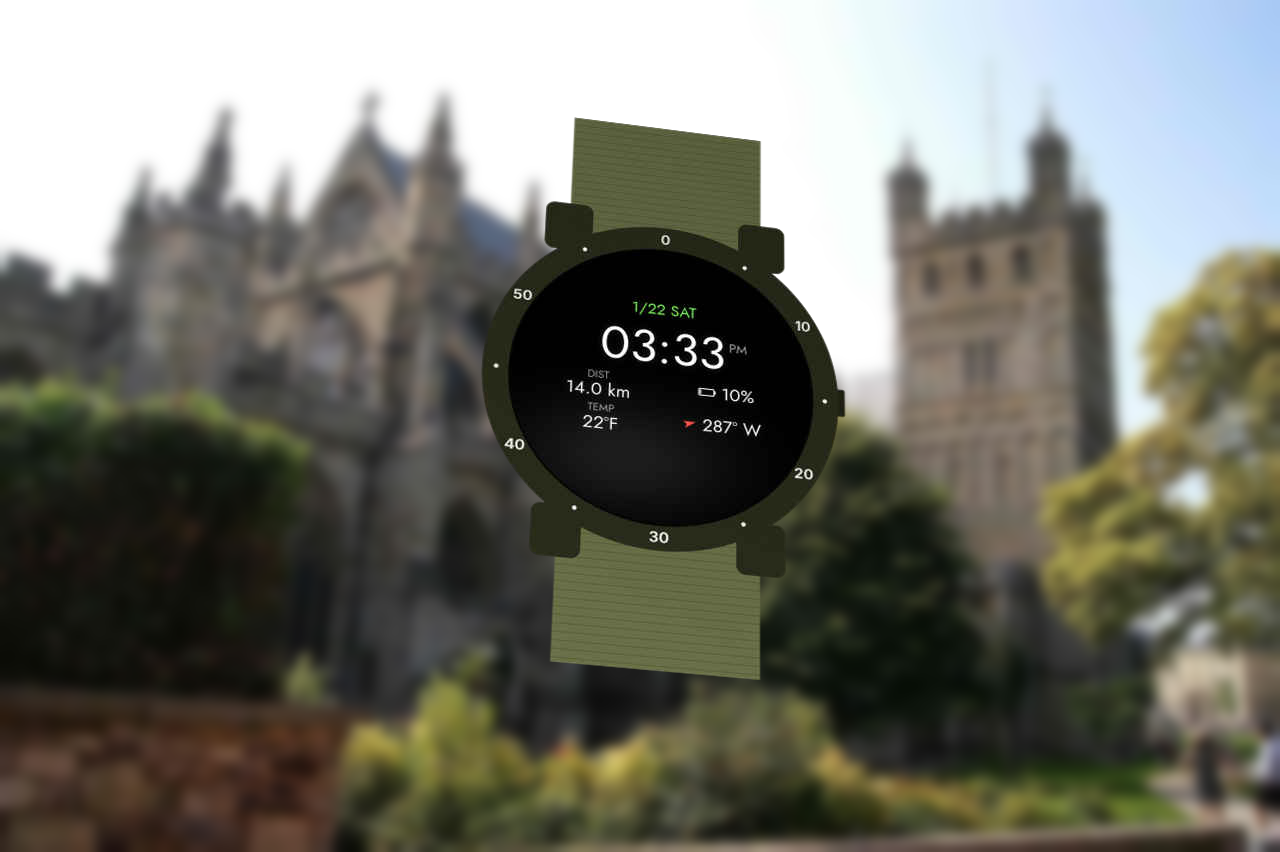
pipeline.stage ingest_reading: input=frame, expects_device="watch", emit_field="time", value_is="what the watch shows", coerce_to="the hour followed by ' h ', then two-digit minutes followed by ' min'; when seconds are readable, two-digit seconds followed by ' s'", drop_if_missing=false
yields 3 h 33 min
